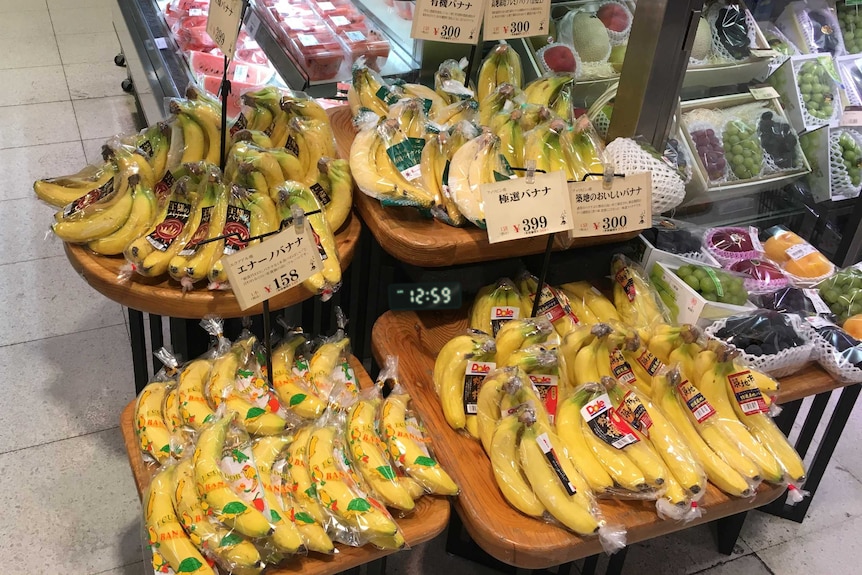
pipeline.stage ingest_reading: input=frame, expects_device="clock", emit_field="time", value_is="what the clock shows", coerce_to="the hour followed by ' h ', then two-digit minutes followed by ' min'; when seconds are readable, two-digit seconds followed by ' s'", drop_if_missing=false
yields 12 h 59 min
